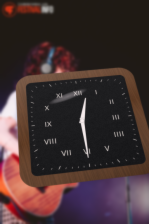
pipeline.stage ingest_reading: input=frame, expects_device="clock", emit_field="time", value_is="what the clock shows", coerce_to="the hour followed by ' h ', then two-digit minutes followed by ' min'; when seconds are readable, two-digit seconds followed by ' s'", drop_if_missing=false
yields 12 h 30 min
